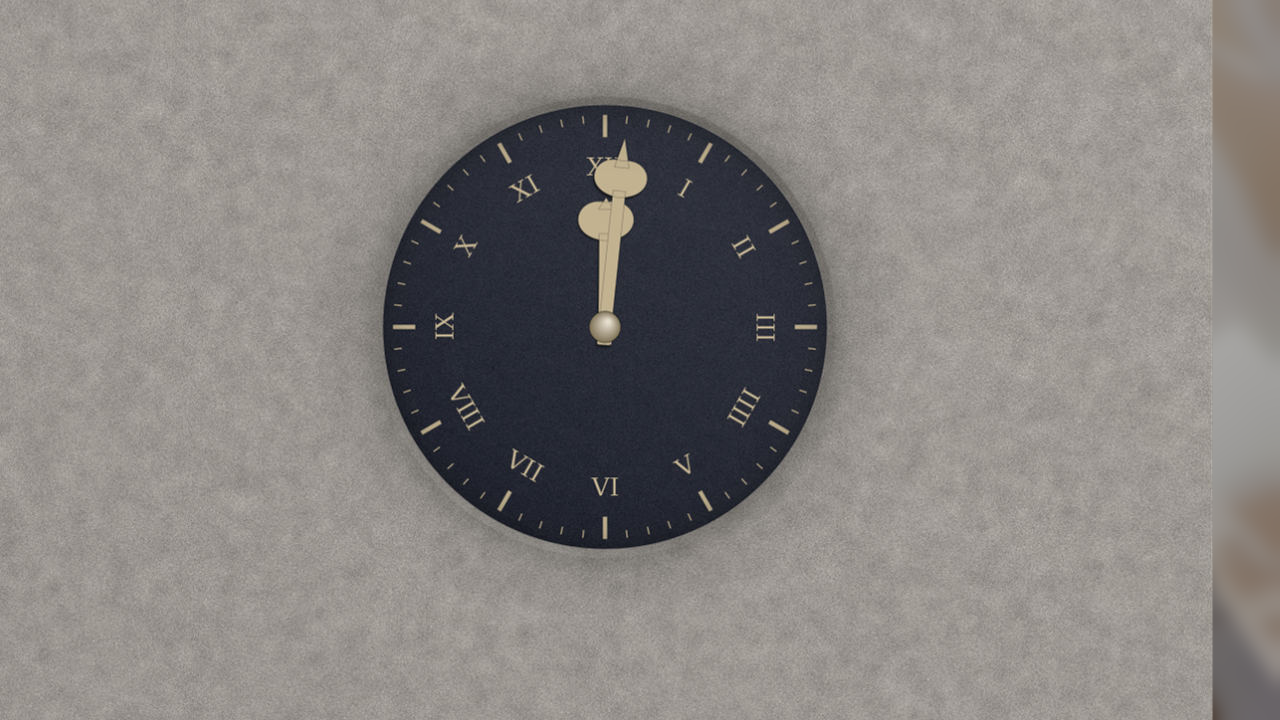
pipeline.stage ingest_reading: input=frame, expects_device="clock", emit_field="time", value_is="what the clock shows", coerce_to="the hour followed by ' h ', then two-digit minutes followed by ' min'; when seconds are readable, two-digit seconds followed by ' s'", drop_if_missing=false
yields 12 h 01 min
